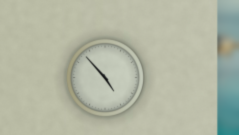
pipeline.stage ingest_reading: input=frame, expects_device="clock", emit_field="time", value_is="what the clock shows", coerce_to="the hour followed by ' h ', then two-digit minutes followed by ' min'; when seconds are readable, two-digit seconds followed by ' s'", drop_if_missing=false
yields 4 h 53 min
